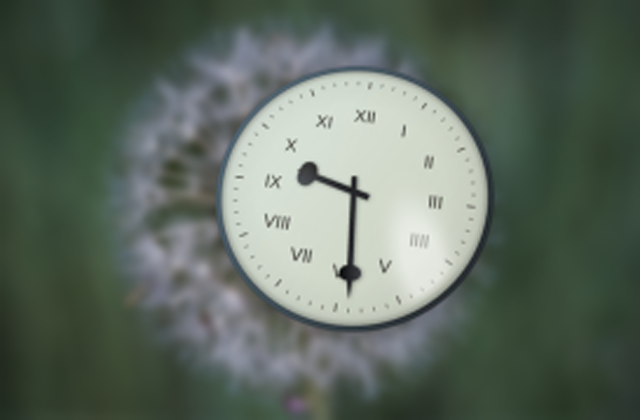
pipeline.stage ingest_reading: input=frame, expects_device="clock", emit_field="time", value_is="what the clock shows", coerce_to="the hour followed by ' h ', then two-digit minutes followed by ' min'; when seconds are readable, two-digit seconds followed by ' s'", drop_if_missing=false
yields 9 h 29 min
